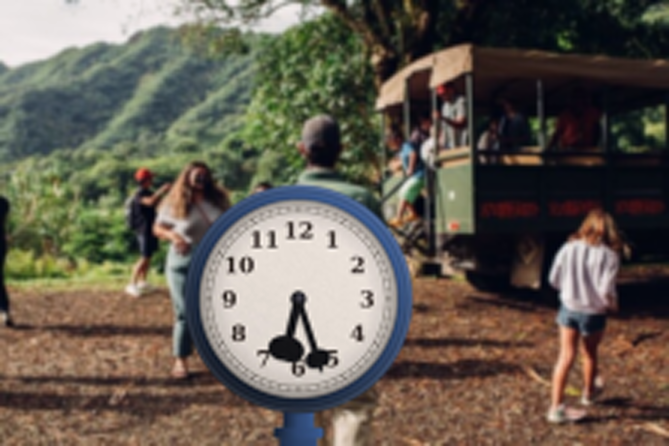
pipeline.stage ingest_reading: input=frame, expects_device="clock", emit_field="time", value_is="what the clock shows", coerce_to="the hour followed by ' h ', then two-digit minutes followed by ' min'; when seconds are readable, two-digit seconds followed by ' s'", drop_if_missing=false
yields 6 h 27 min
